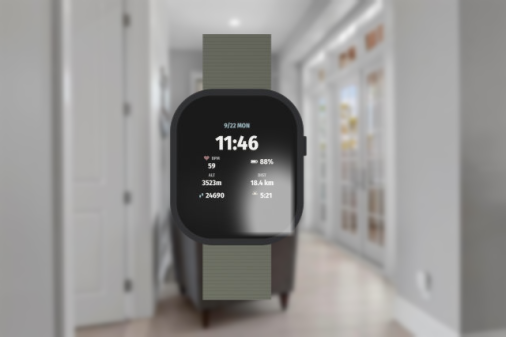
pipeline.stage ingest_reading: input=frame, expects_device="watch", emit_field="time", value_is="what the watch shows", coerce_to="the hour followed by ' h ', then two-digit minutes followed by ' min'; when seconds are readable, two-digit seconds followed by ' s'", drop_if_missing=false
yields 11 h 46 min
